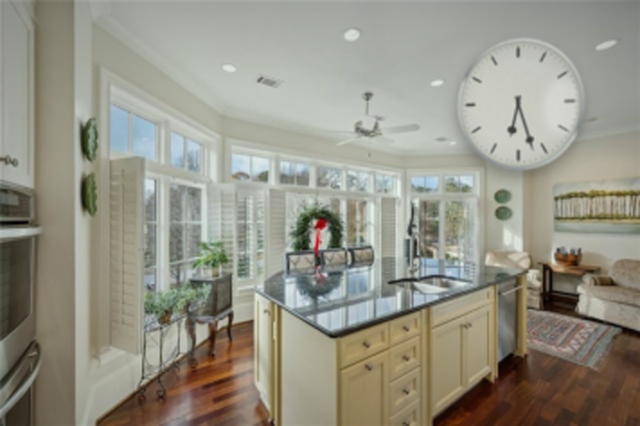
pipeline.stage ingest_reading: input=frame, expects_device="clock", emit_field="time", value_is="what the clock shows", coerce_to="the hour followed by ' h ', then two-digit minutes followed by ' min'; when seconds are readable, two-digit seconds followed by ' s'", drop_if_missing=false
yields 6 h 27 min
